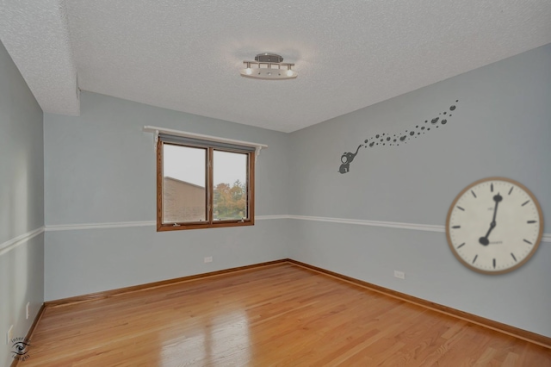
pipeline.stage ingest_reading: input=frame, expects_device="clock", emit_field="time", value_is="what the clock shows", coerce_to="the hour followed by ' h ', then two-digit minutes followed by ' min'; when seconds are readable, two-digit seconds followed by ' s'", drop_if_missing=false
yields 7 h 02 min
